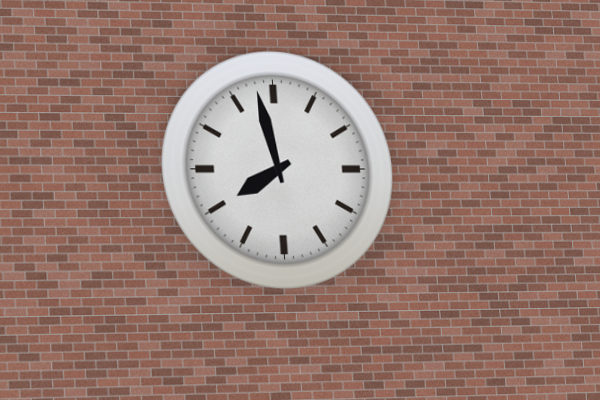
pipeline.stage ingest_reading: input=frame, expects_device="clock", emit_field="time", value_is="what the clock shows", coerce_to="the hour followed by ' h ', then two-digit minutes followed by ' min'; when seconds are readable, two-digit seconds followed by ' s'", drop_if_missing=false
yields 7 h 58 min
